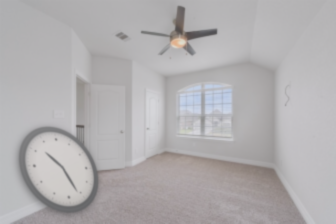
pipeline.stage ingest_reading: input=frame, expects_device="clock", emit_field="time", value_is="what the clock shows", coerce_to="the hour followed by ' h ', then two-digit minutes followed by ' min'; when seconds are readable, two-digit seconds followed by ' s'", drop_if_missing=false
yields 10 h 26 min
